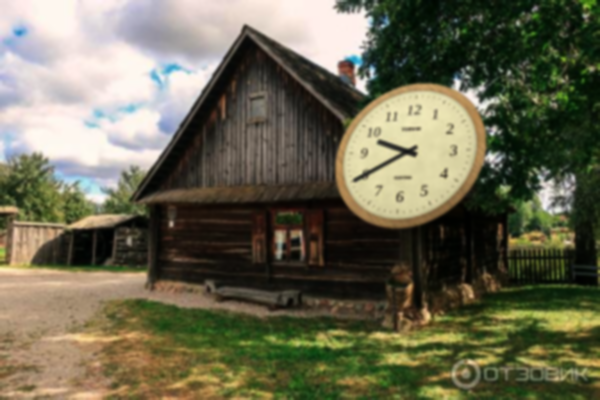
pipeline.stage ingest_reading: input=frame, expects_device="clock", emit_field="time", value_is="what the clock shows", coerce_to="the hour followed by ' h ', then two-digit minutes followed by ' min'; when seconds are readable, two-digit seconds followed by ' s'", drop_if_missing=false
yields 9 h 40 min
